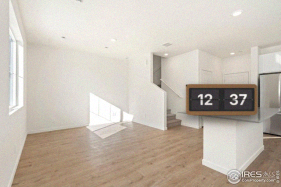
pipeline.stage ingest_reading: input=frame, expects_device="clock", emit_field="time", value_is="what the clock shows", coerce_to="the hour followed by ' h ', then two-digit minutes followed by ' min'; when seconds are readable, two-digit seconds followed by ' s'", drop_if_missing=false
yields 12 h 37 min
